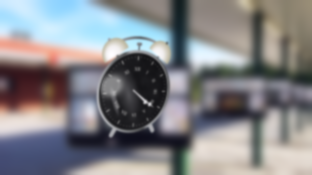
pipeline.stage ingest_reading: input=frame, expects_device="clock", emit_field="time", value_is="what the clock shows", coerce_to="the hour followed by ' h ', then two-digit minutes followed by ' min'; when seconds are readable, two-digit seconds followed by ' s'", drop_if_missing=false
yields 4 h 21 min
